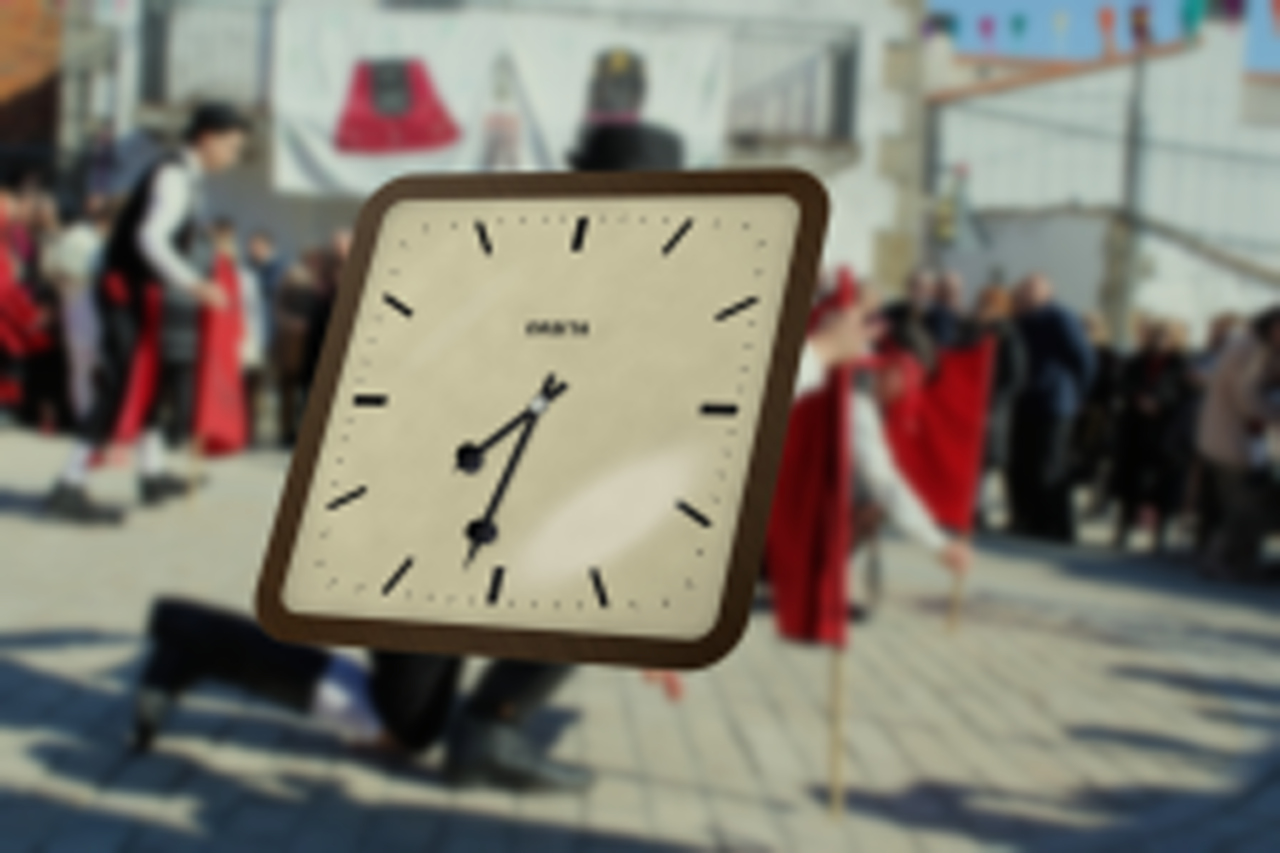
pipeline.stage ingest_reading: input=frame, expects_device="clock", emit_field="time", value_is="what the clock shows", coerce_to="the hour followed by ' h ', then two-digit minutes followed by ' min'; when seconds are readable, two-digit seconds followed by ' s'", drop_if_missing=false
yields 7 h 32 min
